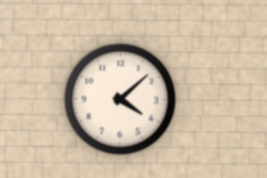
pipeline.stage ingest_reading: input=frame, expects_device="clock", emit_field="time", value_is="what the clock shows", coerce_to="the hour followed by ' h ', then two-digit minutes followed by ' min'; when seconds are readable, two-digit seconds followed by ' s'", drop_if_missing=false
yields 4 h 08 min
